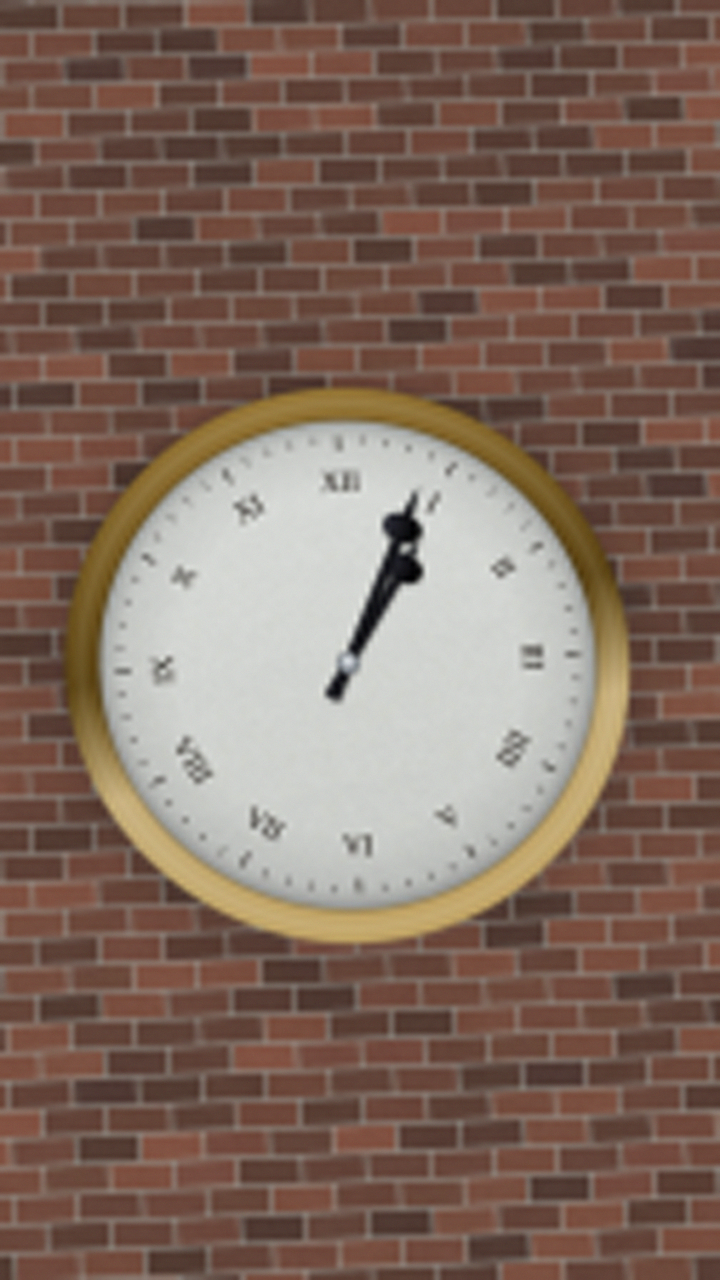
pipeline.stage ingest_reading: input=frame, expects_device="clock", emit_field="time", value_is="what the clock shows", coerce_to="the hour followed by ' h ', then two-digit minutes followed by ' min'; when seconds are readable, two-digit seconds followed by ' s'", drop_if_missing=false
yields 1 h 04 min
